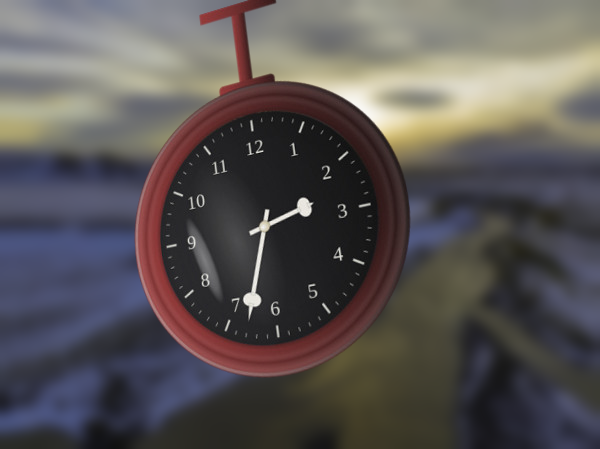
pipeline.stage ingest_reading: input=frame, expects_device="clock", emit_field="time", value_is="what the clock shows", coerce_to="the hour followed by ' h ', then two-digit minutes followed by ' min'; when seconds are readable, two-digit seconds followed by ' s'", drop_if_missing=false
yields 2 h 33 min
